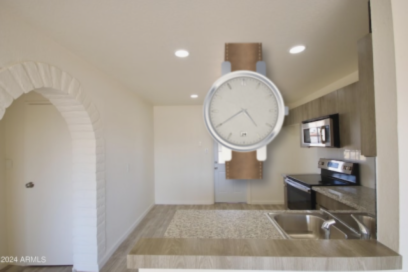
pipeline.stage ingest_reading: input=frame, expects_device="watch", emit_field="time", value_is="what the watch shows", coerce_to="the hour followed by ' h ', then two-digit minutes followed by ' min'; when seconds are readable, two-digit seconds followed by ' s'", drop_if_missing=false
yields 4 h 40 min
